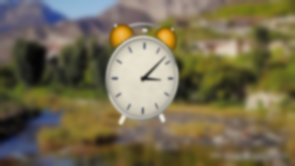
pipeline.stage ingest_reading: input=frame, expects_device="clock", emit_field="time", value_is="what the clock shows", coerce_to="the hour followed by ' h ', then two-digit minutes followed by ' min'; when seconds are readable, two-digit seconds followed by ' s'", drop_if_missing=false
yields 3 h 08 min
